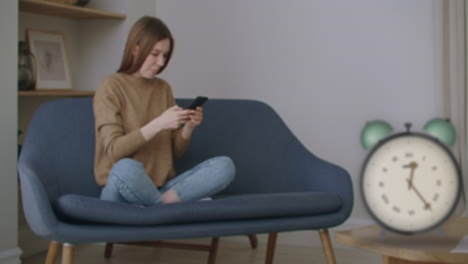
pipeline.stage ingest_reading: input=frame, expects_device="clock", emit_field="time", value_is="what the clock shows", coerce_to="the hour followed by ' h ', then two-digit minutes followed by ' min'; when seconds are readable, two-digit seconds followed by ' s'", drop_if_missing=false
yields 12 h 24 min
